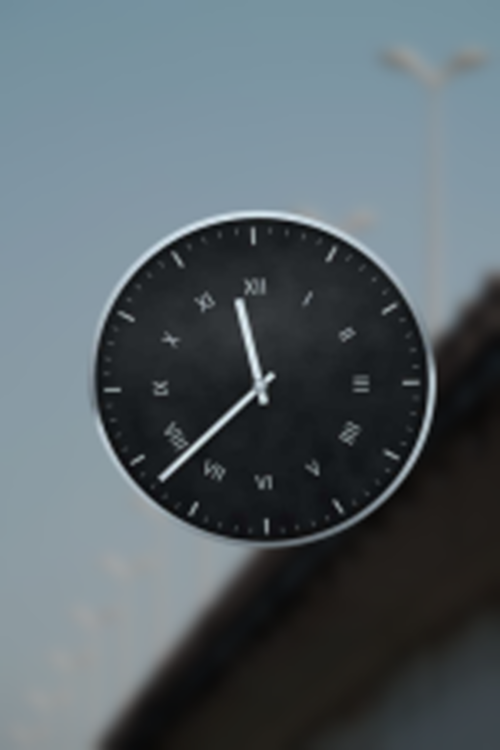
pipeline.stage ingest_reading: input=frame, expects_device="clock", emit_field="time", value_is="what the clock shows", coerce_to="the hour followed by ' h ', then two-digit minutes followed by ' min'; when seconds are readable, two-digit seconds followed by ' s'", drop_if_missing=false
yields 11 h 38 min
